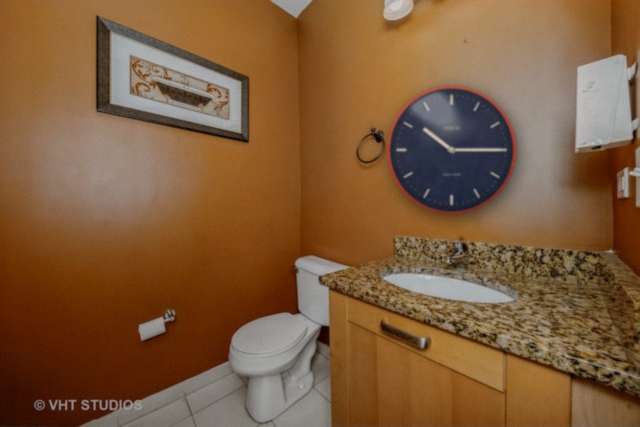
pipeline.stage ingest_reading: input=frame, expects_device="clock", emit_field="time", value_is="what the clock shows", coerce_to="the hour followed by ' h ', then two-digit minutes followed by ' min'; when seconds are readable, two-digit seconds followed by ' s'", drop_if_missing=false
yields 10 h 15 min
